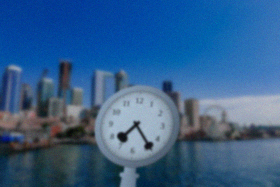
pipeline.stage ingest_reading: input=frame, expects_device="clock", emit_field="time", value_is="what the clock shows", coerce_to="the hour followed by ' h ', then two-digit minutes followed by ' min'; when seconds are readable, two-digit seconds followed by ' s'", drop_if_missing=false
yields 7 h 24 min
